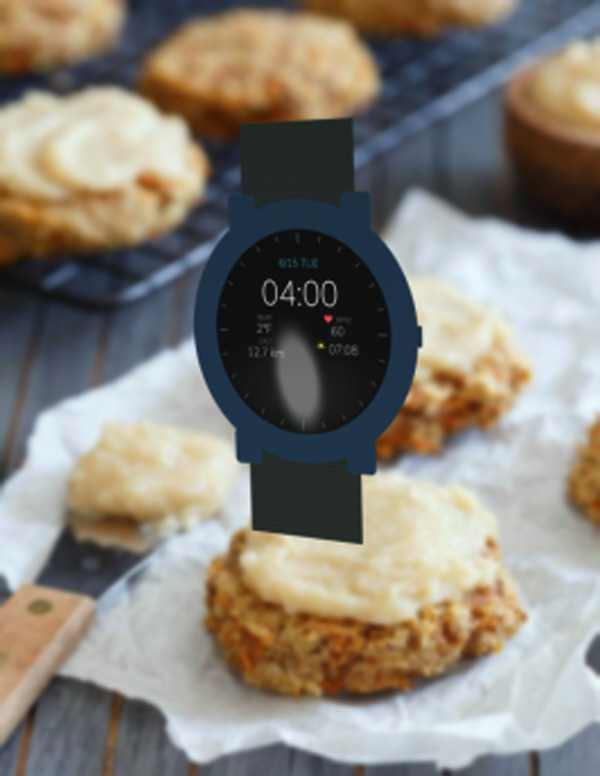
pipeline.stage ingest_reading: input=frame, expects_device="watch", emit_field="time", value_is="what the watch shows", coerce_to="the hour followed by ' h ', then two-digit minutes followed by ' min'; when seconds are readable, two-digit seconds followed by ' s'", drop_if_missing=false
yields 4 h 00 min
